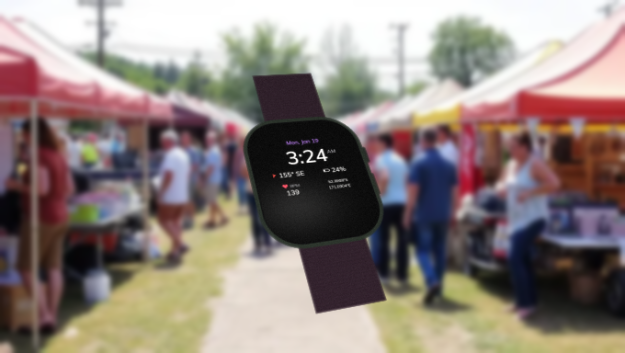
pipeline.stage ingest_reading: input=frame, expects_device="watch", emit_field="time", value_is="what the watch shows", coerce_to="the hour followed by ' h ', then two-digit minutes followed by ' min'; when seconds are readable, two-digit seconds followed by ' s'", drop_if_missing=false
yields 3 h 24 min
